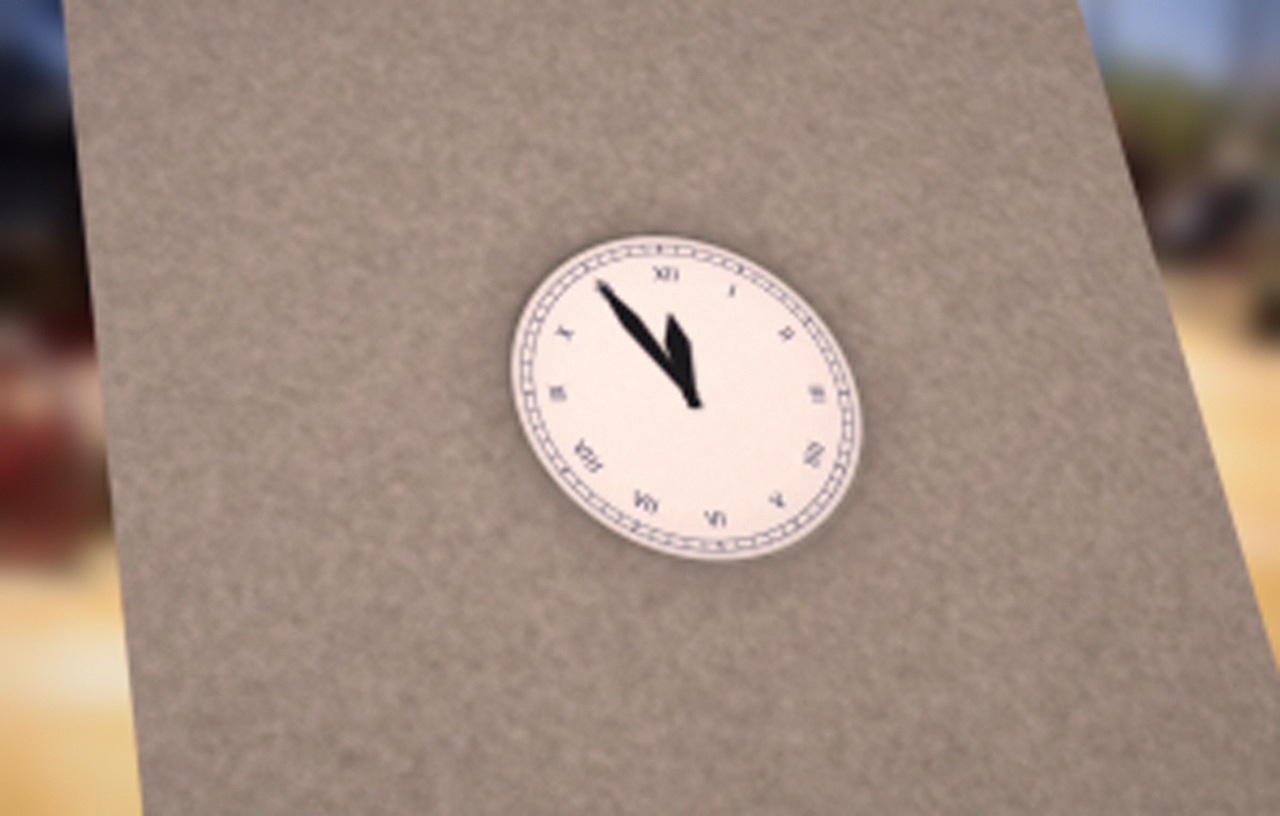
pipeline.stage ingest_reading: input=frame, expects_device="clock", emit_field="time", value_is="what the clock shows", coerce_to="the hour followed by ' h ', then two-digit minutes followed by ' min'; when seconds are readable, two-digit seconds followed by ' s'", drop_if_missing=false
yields 11 h 55 min
